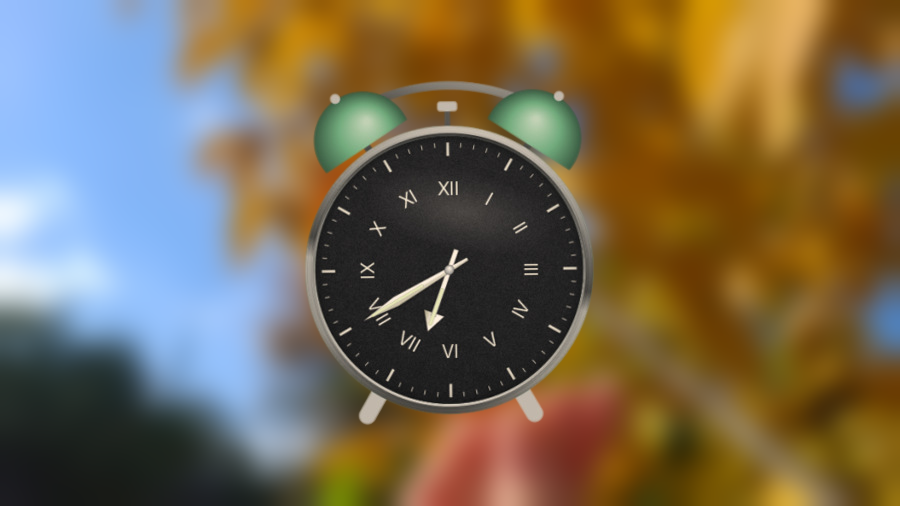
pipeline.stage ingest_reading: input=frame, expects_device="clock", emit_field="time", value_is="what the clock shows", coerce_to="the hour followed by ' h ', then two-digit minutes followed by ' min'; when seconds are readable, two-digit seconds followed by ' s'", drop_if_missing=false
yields 6 h 40 min
